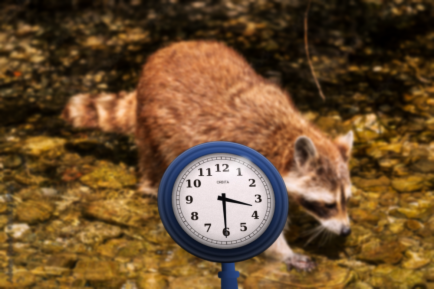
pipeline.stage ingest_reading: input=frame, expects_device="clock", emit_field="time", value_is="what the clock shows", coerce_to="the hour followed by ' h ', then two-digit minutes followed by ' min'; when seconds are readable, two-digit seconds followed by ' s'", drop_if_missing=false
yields 3 h 30 min
